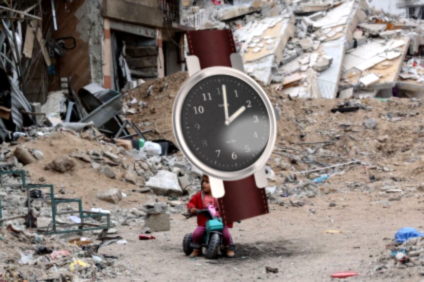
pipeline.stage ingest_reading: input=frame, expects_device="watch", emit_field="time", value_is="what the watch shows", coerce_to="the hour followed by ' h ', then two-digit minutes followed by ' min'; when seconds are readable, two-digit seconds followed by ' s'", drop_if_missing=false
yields 2 h 01 min
